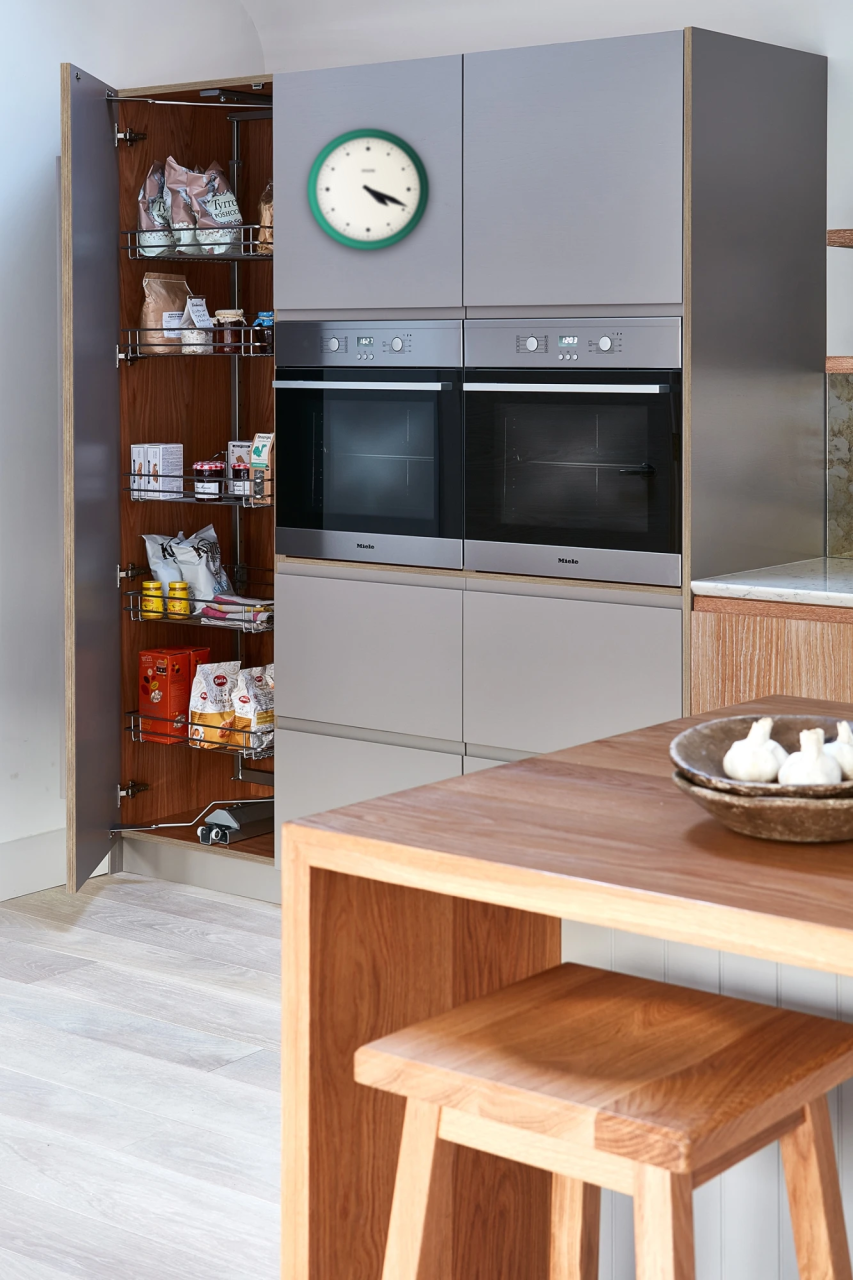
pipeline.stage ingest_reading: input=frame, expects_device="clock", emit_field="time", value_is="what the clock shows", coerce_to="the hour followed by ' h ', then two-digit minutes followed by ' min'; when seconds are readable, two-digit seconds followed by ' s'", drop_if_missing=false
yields 4 h 19 min
